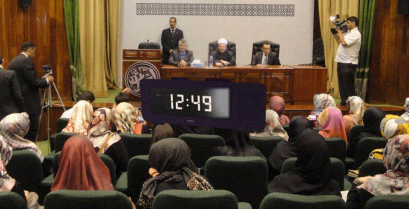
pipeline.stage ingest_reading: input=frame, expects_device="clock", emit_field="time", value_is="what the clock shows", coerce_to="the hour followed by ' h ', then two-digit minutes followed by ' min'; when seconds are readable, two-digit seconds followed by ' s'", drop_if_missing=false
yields 12 h 49 min
